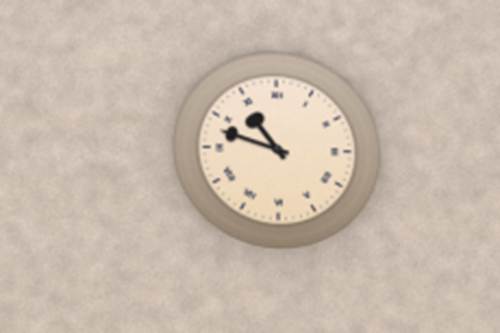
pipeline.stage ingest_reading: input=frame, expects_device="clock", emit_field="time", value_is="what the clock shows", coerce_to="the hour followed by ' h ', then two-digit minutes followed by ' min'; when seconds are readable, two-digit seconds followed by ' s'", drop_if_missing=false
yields 10 h 48 min
